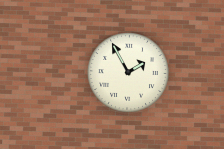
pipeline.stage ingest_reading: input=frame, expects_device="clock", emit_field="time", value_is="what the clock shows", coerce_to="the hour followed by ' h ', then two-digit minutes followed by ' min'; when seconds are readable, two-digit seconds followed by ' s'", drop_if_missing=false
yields 1 h 55 min
